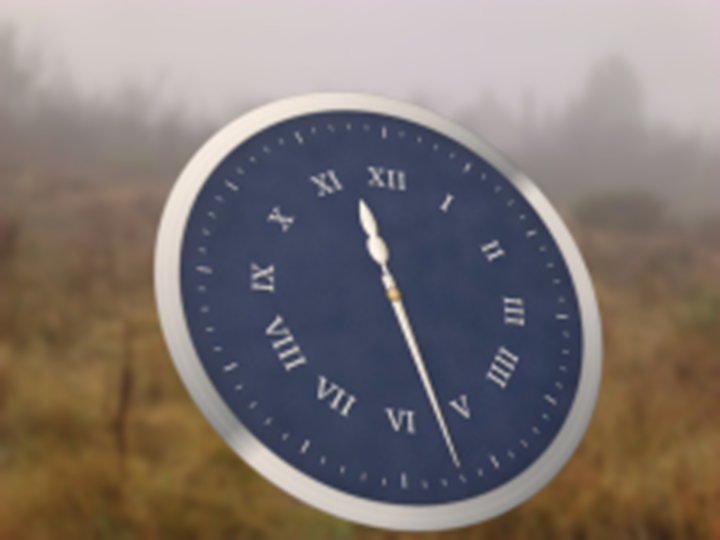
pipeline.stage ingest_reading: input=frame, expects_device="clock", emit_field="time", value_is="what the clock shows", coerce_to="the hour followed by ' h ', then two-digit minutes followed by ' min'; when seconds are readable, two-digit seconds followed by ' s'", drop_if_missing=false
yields 11 h 27 min
